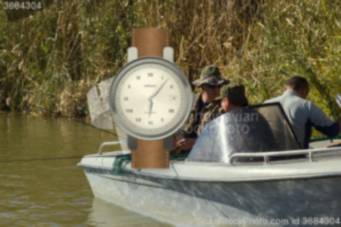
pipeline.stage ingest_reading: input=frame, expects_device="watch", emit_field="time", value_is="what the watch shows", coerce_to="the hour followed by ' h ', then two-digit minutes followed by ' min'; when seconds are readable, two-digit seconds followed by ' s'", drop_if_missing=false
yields 6 h 07 min
